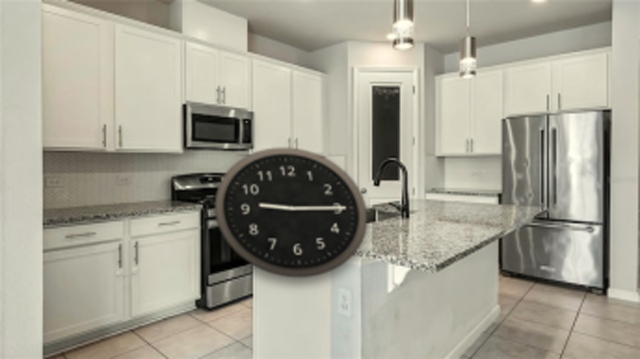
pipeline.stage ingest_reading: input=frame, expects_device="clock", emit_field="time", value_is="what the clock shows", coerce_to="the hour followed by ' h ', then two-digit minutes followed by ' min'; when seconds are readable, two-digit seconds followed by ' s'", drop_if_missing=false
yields 9 h 15 min
